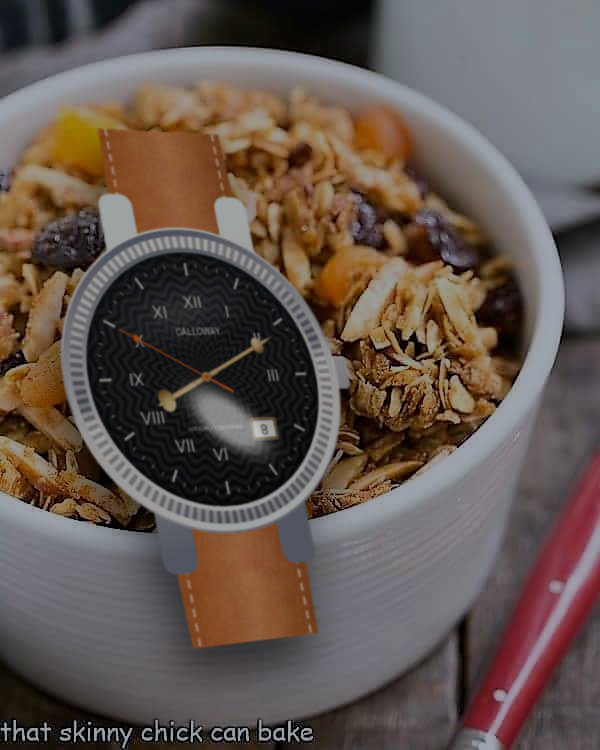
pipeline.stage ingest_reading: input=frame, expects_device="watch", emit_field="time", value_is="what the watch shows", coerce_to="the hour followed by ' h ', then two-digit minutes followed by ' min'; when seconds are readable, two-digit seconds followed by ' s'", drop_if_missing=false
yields 8 h 10 min 50 s
